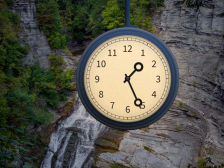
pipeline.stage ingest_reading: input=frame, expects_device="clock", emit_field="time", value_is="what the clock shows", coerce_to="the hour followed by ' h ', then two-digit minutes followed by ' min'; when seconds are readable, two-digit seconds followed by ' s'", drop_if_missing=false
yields 1 h 26 min
